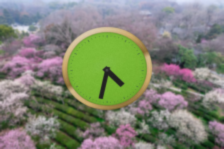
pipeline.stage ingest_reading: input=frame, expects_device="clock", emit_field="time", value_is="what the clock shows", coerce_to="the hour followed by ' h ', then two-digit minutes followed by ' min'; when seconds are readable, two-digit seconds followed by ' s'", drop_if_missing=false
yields 4 h 32 min
